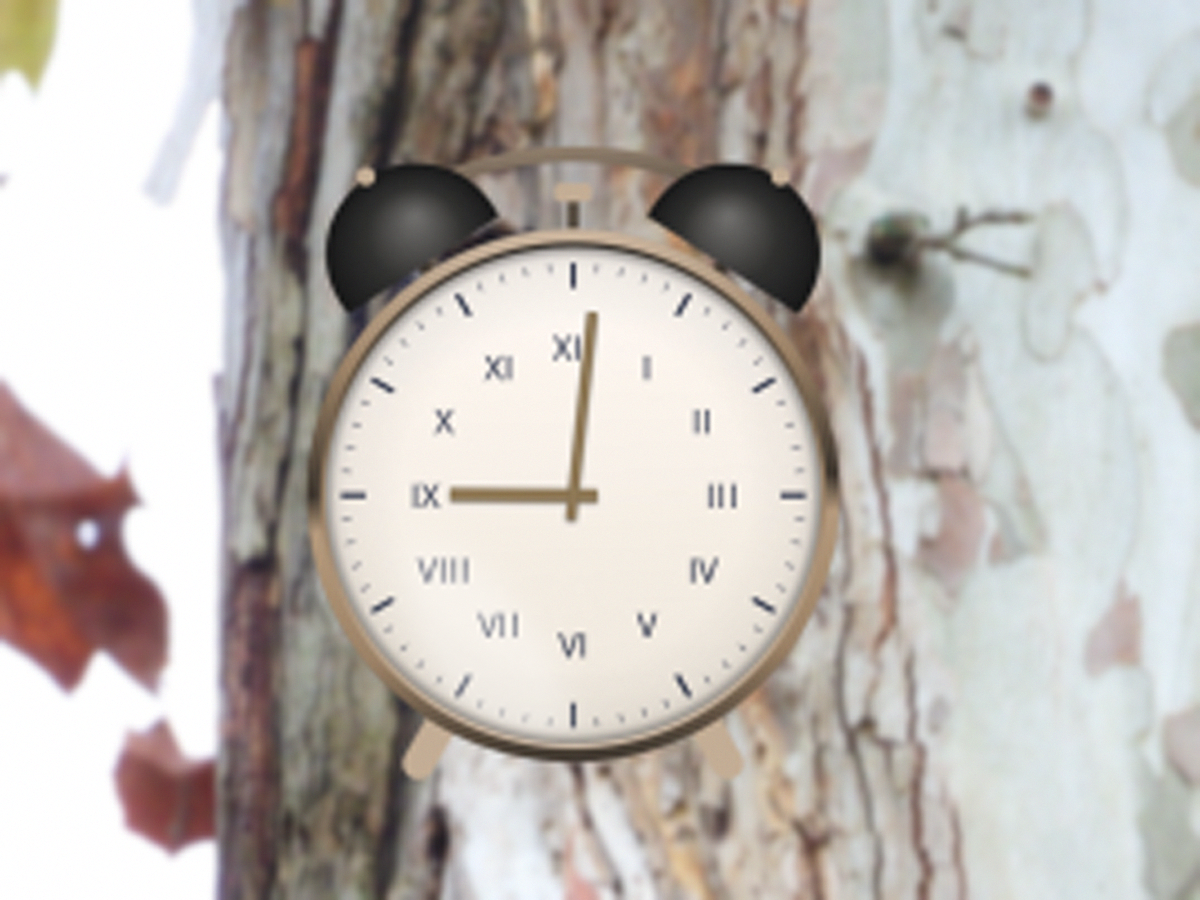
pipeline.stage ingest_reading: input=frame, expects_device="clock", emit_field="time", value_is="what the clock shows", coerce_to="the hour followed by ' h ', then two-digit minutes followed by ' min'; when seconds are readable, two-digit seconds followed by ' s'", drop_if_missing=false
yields 9 h 01 min
